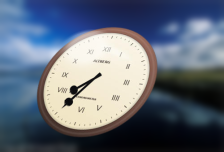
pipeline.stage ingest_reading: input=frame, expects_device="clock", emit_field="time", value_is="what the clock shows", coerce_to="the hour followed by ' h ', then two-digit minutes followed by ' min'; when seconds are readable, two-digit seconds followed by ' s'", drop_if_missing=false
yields 7 h 35 min
